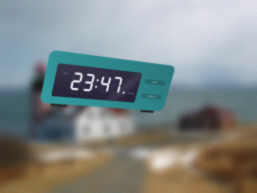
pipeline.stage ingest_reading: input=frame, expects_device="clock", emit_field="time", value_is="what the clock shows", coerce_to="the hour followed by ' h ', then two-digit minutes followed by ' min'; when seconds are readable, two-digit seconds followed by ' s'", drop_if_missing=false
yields 23 h 47 min
